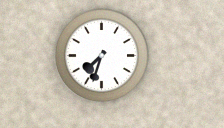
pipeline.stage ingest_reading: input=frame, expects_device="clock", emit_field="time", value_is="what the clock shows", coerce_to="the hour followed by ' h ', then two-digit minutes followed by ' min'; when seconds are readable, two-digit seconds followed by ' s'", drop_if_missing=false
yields 7 h 33 min
